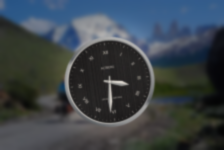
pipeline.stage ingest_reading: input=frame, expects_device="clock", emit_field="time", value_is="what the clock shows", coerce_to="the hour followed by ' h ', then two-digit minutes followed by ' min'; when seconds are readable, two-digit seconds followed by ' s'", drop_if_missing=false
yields 3 h 31 min
